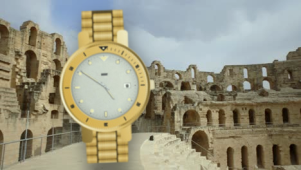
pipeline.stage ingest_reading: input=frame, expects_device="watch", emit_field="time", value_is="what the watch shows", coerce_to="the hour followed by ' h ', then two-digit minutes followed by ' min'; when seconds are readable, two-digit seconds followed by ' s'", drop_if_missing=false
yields 4 h 51 min
